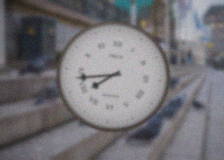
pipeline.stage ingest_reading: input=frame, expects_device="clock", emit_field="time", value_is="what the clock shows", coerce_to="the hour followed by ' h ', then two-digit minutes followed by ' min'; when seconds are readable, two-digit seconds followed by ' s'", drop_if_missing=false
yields 7 h 43 min
